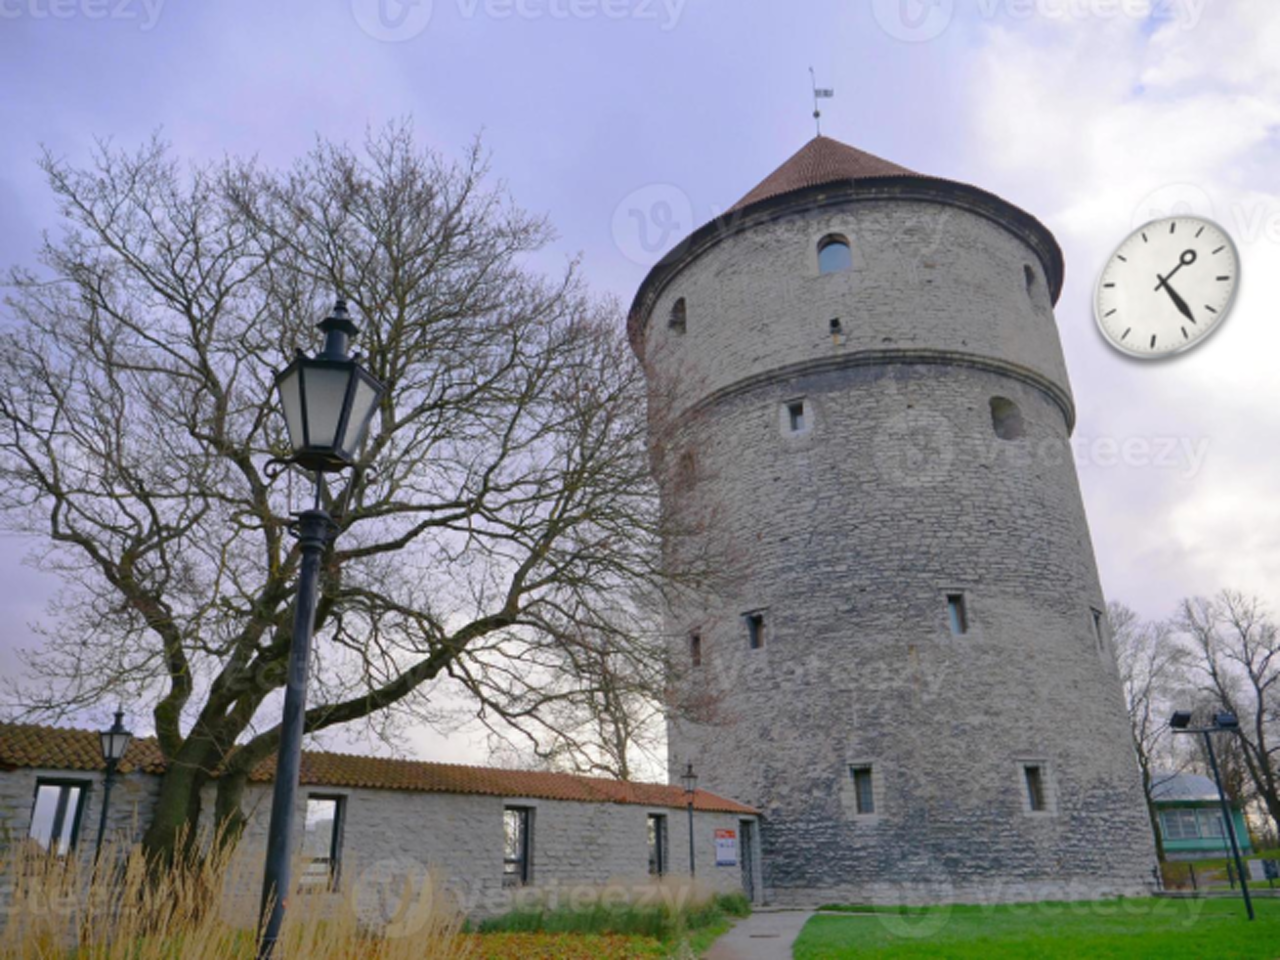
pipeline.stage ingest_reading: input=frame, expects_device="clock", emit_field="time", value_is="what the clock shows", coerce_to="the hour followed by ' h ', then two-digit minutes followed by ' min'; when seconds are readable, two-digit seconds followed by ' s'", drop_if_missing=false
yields 1 h 23 min
